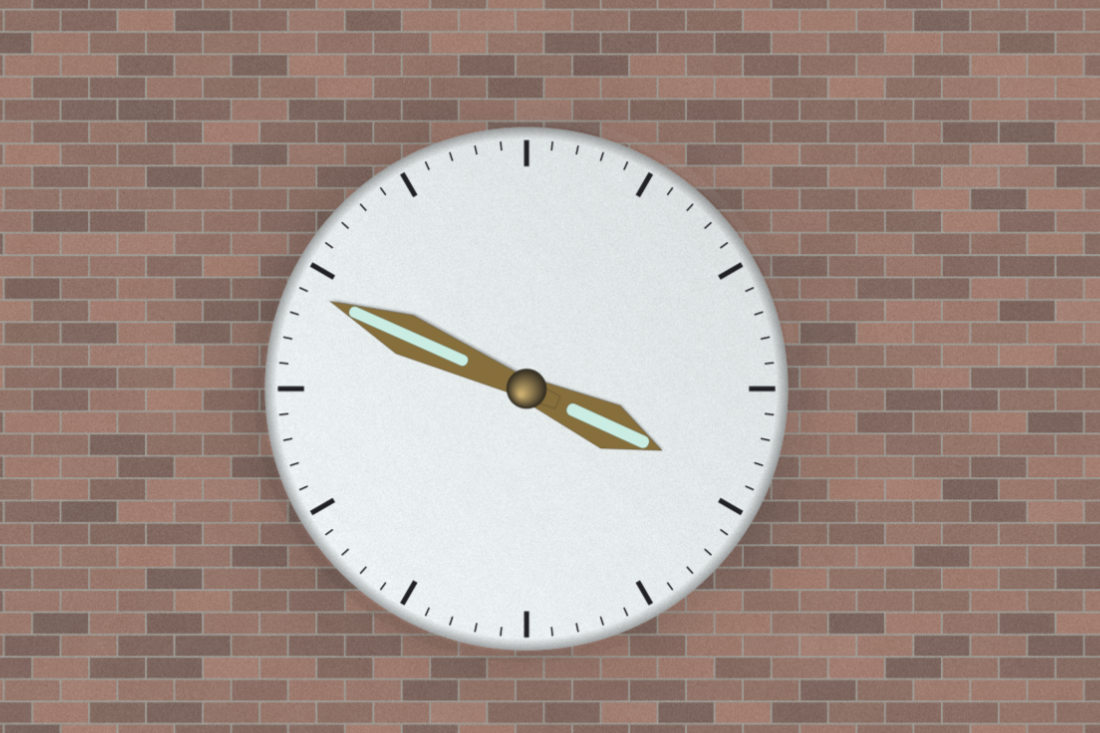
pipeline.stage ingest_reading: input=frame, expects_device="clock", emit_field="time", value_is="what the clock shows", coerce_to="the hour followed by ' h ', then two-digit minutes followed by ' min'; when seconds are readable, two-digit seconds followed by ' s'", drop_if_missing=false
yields 3 h 49 min
